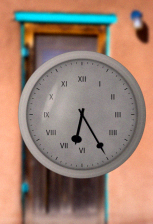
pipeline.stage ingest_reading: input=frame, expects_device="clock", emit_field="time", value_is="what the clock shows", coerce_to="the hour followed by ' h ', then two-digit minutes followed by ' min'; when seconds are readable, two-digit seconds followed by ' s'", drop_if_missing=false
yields 6 h 25 min
